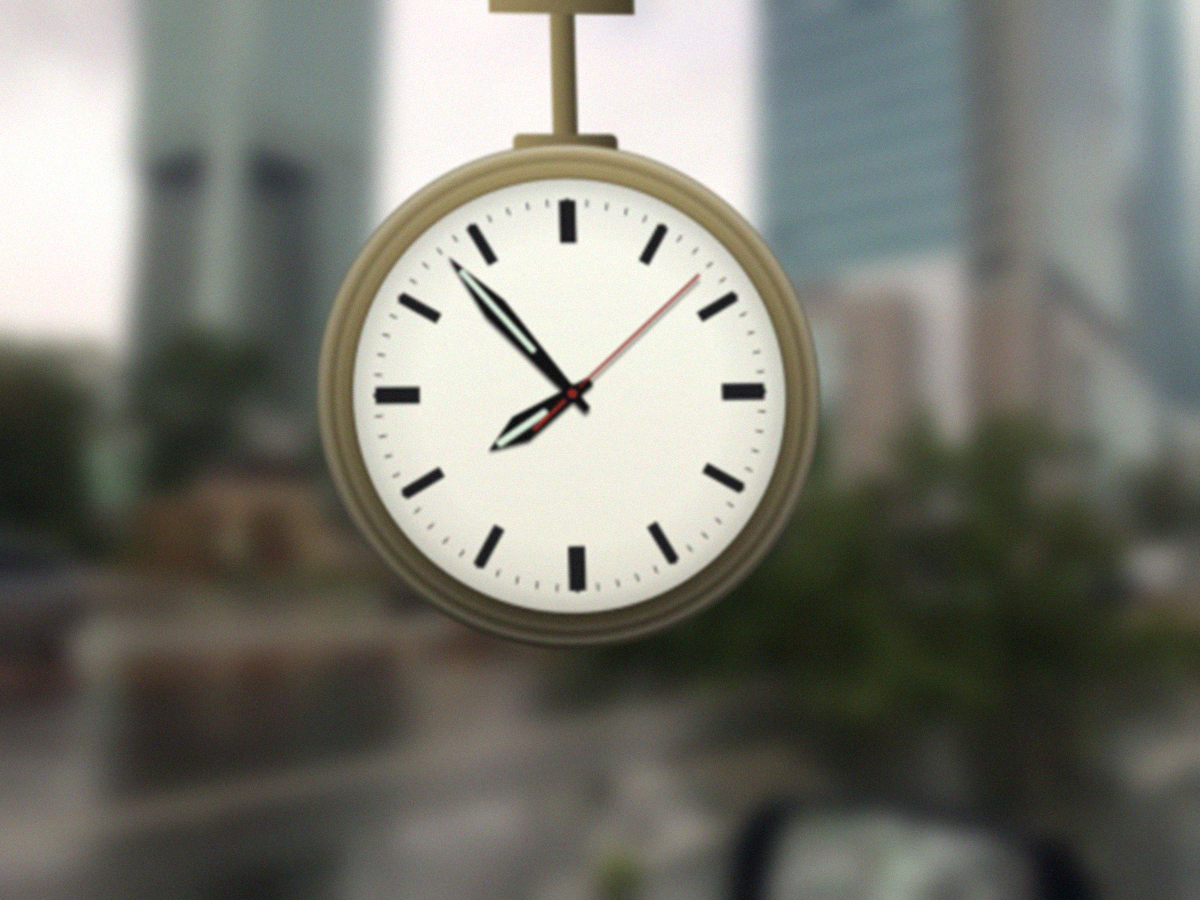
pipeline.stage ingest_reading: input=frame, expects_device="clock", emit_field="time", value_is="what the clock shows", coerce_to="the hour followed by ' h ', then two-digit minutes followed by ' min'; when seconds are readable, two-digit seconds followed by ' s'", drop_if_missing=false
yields 7 h 53 min 08 s
